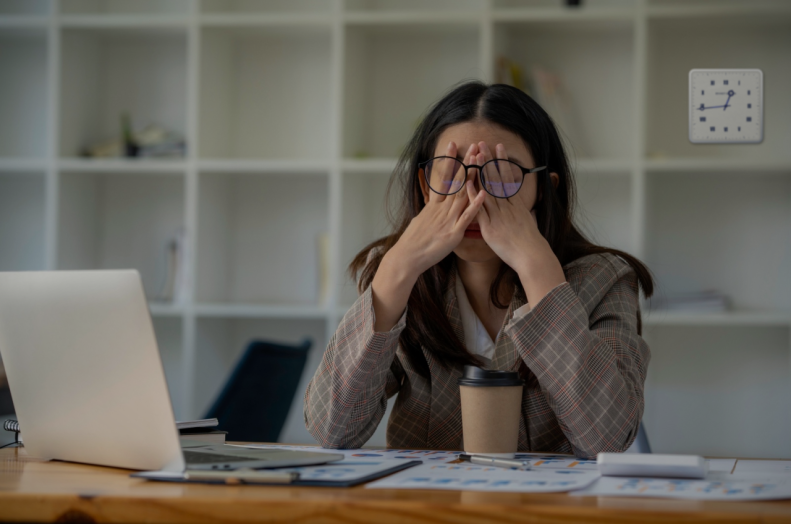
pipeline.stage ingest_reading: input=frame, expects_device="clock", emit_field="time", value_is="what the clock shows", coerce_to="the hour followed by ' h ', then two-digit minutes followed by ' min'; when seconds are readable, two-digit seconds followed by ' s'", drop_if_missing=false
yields 12 h 44 min
